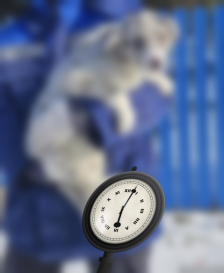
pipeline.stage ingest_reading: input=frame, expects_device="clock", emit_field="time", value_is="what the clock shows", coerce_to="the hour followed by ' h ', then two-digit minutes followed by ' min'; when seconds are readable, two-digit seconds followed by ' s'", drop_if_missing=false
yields 6 h 03 min
